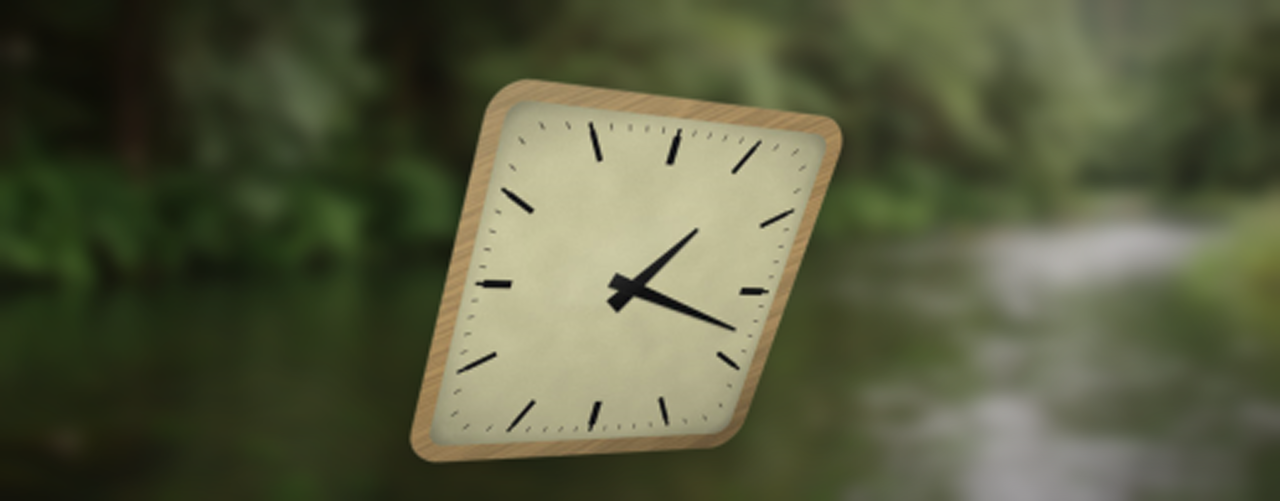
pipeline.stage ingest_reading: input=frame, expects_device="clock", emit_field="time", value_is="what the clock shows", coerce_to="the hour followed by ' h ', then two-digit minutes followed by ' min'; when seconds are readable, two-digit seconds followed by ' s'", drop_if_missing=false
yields 1 h 18 min
